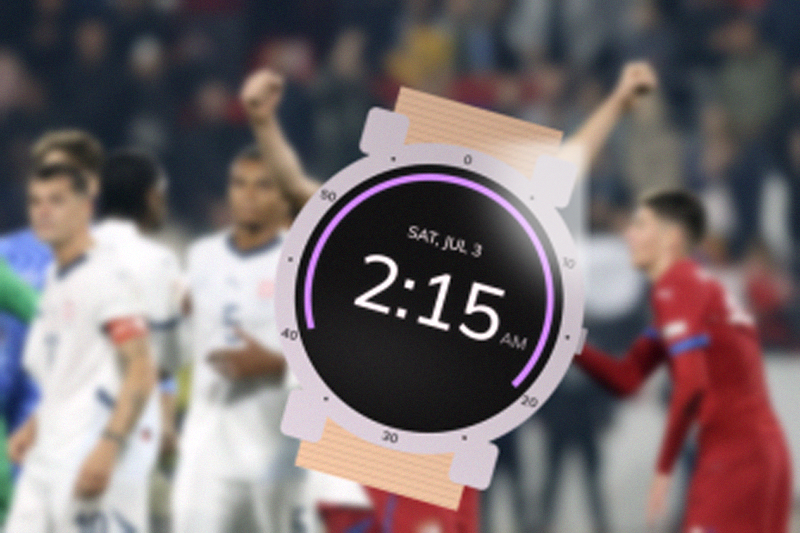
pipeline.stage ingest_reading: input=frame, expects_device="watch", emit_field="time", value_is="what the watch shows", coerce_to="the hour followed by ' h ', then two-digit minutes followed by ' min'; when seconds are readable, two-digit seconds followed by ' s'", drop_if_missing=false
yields 2 h 15 min
